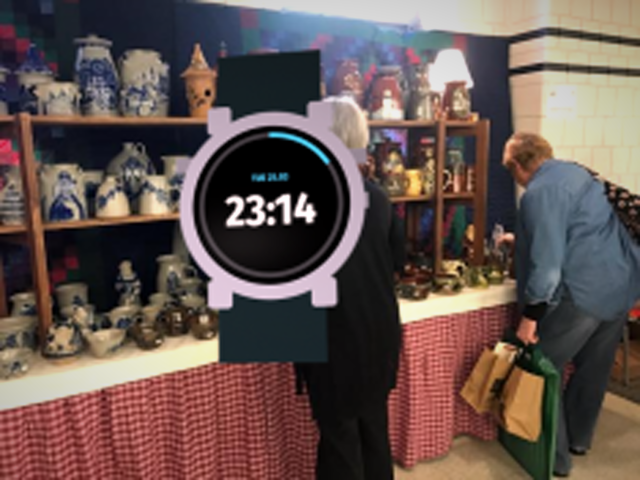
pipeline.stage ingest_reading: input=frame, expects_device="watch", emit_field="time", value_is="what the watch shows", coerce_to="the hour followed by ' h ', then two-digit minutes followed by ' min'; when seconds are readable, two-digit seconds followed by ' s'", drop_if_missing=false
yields 23 h 14 min
